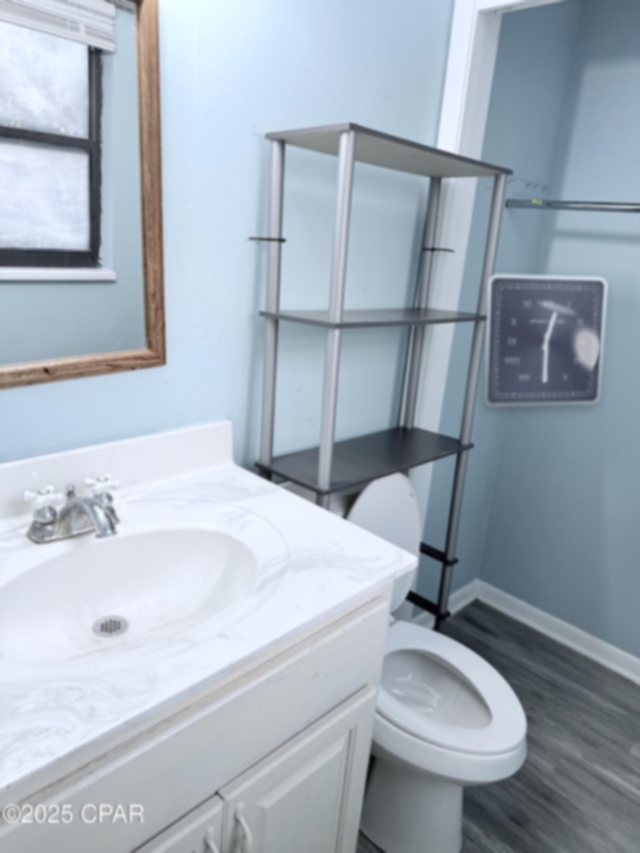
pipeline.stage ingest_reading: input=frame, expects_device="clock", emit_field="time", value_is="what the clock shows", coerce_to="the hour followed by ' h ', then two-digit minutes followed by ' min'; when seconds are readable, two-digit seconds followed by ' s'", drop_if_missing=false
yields 12 h 30 min
